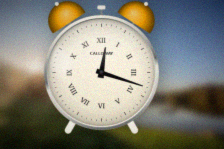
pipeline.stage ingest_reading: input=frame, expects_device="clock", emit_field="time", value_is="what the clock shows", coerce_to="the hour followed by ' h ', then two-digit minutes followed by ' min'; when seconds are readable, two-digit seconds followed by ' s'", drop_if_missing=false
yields 12 h 18 min
